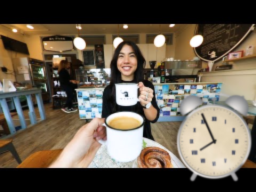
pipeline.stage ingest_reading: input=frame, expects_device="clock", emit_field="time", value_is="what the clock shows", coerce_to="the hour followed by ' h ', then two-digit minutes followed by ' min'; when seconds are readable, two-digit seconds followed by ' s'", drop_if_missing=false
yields 7 h 56 min
